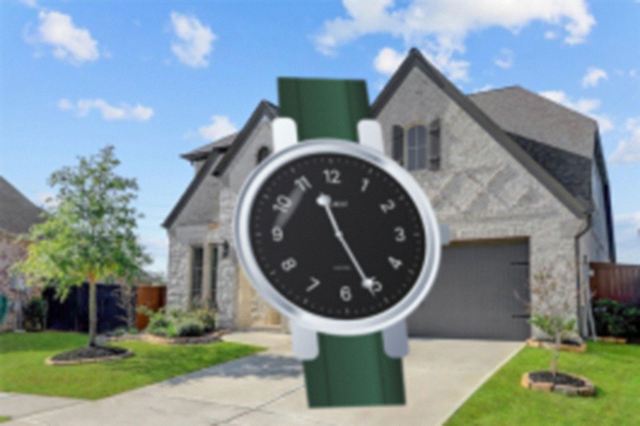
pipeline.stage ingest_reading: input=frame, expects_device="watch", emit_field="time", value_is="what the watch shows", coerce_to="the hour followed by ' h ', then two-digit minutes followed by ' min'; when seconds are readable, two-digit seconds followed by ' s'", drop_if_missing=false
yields 11 h 26 min
